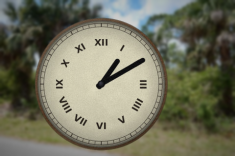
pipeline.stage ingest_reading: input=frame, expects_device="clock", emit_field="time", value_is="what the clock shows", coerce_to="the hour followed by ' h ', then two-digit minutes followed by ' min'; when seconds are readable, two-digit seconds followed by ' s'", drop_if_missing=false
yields 1 h 10 min
